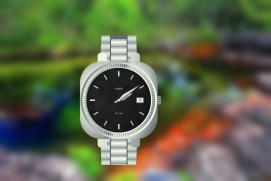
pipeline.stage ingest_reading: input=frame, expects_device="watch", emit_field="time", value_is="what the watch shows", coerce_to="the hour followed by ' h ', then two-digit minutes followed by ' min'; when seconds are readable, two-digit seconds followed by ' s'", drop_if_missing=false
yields 2 h 09 min
